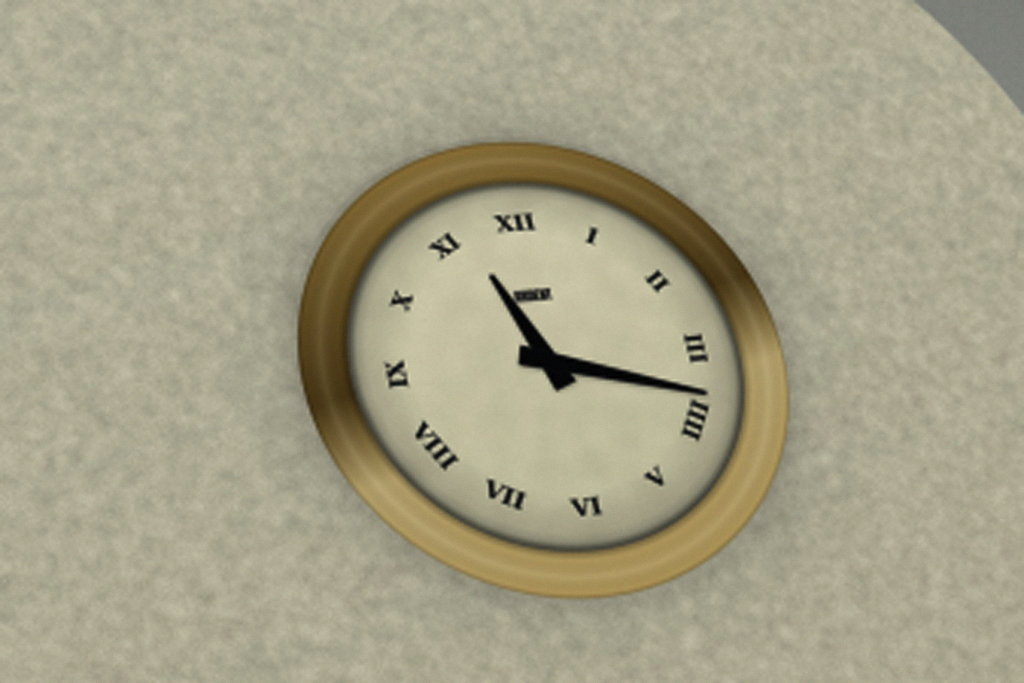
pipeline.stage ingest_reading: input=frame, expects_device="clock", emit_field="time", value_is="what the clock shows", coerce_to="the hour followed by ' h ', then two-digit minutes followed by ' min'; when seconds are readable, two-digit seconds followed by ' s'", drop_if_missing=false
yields 11 h 18 min
